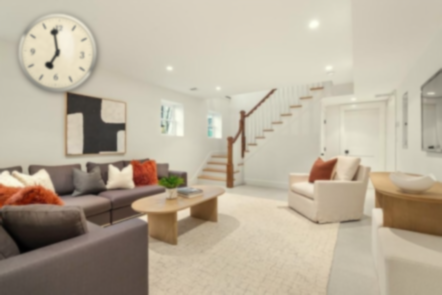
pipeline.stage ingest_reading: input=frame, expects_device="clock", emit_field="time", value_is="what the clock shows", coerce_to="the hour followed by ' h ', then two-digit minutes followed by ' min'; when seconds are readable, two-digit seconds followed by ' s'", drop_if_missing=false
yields 6 h 58 min
